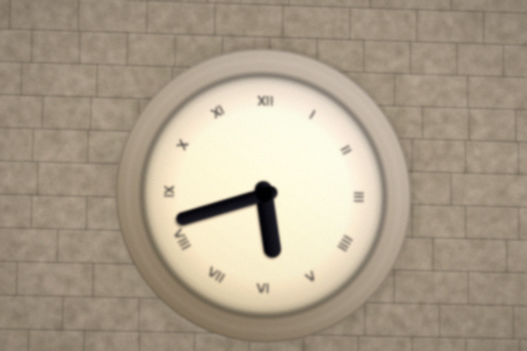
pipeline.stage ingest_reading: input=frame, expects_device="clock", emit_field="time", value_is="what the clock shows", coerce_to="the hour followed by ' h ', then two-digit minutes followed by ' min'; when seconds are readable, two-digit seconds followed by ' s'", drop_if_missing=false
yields 5 h 42 min
